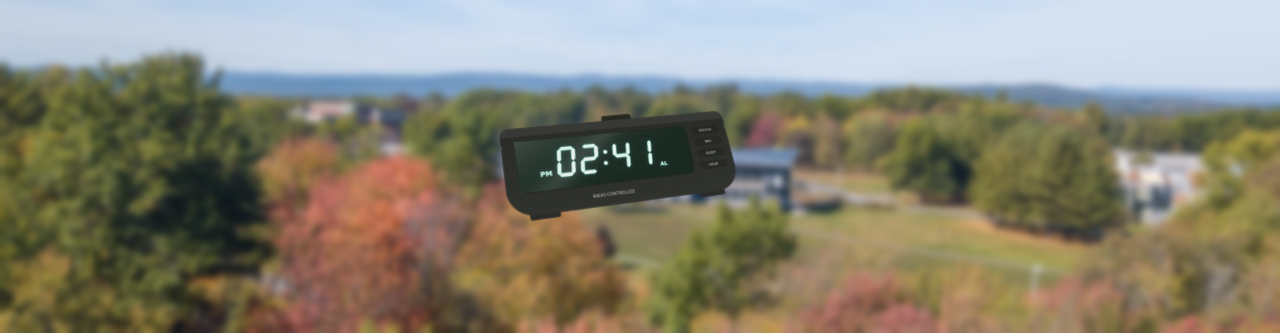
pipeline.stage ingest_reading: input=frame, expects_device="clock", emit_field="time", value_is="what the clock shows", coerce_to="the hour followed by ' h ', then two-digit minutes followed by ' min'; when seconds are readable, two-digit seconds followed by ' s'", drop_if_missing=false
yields 2 h 41 min
